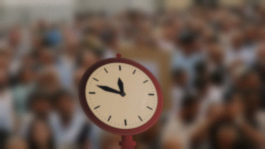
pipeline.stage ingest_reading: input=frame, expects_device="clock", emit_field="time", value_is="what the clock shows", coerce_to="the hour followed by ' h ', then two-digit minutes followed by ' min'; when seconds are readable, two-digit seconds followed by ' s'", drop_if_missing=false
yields 11 h 48 min
